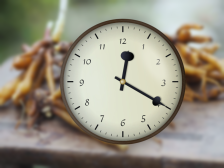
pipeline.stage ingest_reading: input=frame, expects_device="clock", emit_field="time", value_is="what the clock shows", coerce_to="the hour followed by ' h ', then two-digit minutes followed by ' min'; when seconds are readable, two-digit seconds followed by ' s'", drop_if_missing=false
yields 12 h 20 min
